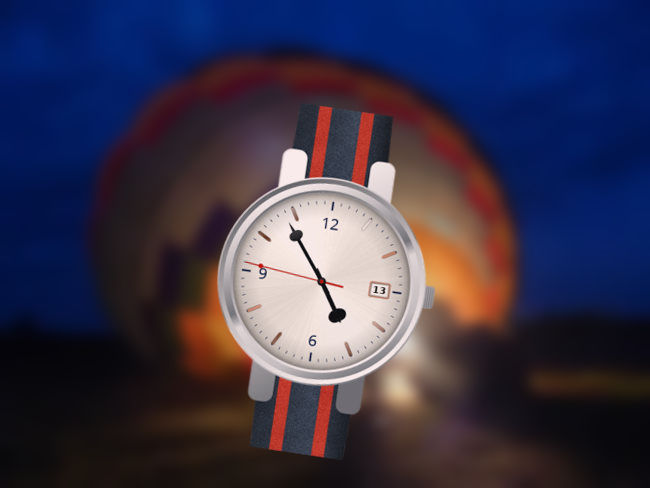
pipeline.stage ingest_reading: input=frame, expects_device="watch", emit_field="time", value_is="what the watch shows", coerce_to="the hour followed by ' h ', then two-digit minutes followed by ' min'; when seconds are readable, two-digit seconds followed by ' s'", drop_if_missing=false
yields 4 h 53 min 46 s
